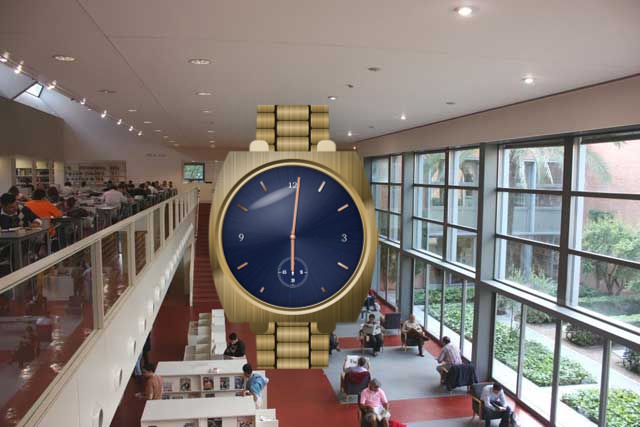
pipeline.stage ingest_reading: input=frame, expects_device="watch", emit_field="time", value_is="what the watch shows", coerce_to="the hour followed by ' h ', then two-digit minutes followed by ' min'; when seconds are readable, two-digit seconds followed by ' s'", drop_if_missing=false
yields 6 h 01 min
